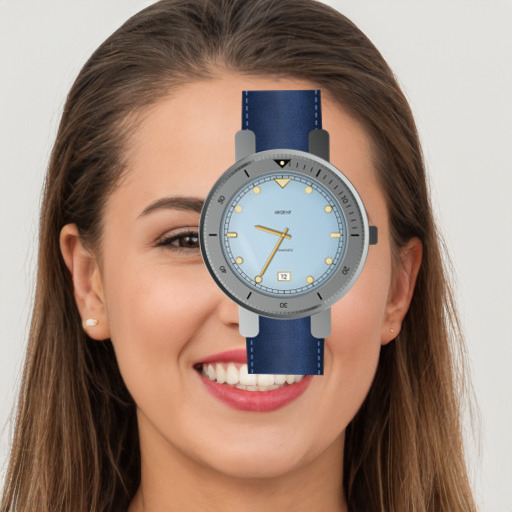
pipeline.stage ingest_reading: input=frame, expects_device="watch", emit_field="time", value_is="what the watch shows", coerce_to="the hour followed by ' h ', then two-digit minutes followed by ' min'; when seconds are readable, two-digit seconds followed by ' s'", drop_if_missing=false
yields 9 h 35 min
